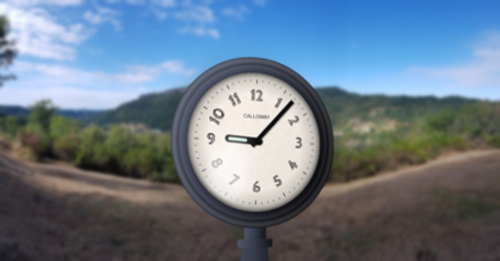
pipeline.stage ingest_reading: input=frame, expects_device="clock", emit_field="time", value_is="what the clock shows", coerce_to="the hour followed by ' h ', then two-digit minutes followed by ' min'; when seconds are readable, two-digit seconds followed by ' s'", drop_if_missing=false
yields 9 h 07 min
